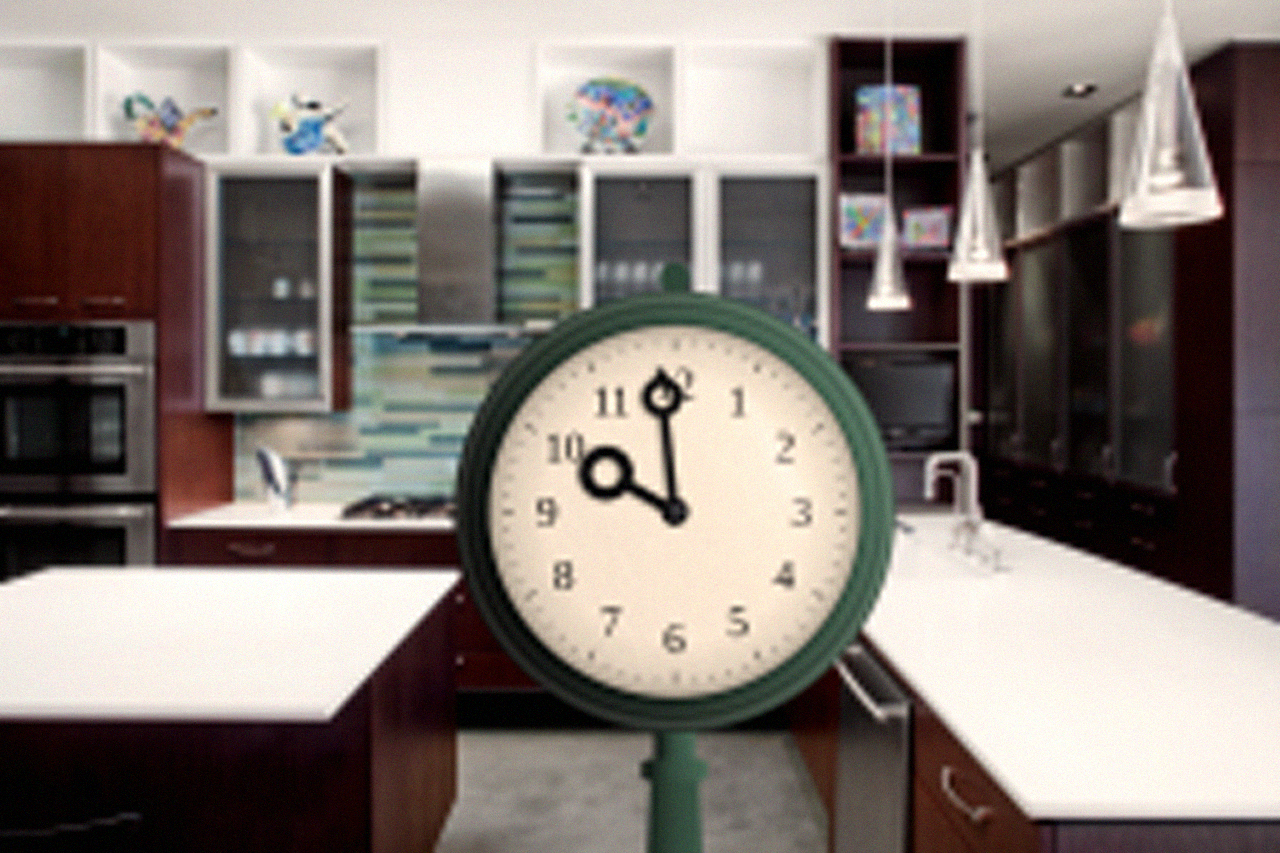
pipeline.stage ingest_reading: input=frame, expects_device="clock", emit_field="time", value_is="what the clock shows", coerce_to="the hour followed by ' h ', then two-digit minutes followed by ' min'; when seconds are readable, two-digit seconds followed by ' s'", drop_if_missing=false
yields 9 h 59 min
